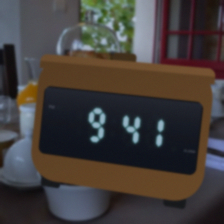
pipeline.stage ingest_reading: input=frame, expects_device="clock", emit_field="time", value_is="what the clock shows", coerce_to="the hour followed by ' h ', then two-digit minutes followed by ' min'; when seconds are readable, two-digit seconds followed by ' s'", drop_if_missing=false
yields 9 h 41 min
